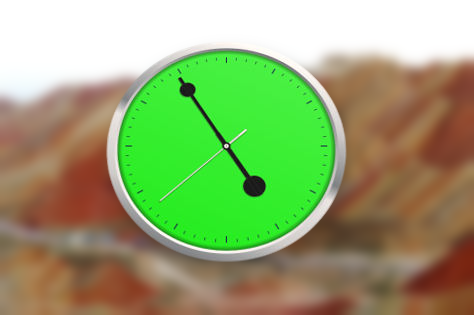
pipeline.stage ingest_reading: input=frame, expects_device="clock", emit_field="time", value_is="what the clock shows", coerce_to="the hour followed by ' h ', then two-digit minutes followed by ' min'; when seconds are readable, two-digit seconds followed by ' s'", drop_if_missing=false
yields 4 h 54 min 38 s
